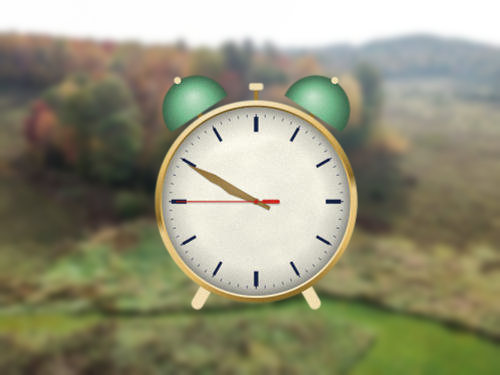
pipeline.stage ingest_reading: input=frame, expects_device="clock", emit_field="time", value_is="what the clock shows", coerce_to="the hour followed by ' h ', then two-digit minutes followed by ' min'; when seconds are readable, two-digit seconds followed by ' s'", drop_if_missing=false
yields 9 h 49 min 45 s
